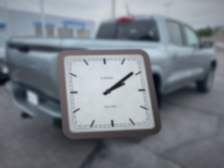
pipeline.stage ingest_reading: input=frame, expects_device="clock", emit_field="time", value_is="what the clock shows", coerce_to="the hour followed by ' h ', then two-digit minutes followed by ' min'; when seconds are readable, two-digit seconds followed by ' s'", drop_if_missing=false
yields 2 h 09 min
